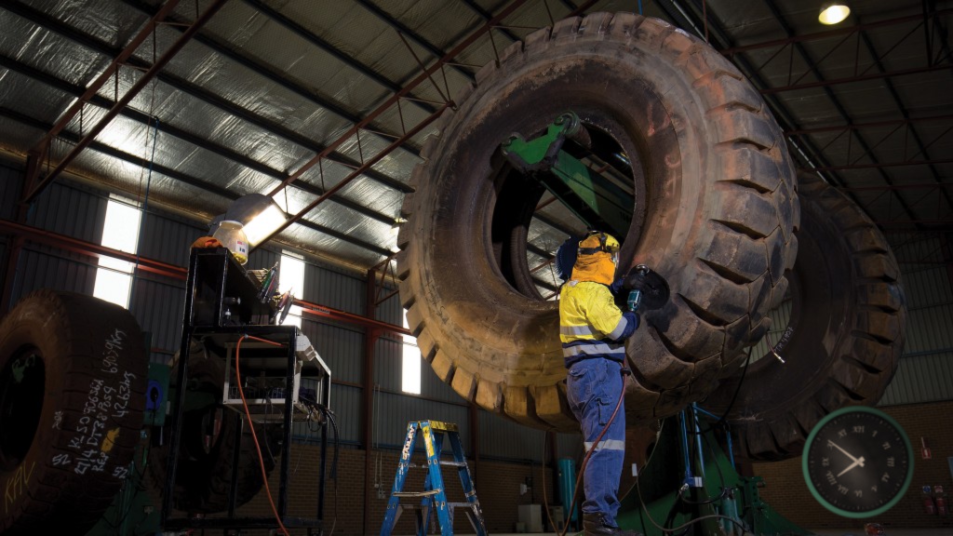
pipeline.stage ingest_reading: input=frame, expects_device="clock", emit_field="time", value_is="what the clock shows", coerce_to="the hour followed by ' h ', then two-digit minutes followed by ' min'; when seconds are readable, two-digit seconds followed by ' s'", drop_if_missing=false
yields 7 h 51 min
